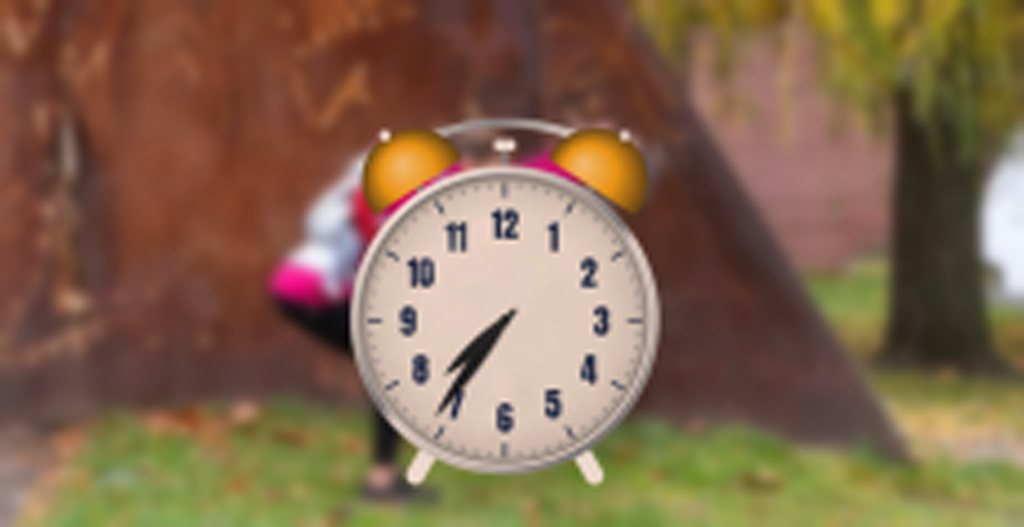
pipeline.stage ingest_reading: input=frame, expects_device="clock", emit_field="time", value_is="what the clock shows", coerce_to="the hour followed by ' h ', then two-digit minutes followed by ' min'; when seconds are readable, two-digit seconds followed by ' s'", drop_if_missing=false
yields 7 h 36 min
